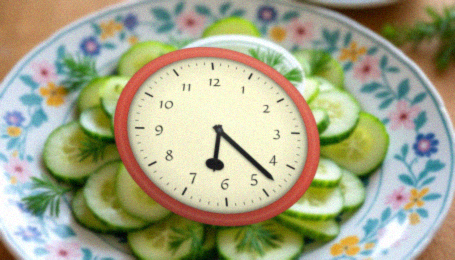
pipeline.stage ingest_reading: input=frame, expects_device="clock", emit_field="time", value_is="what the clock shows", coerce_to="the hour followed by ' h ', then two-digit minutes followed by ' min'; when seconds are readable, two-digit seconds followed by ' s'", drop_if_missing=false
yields 6 h 23 min
